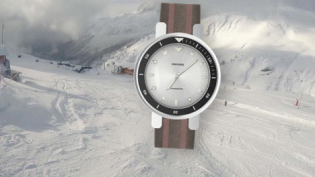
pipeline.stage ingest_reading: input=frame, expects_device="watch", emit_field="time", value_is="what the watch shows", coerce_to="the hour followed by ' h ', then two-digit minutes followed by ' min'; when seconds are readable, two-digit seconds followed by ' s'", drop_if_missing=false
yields 7 h 08 min
